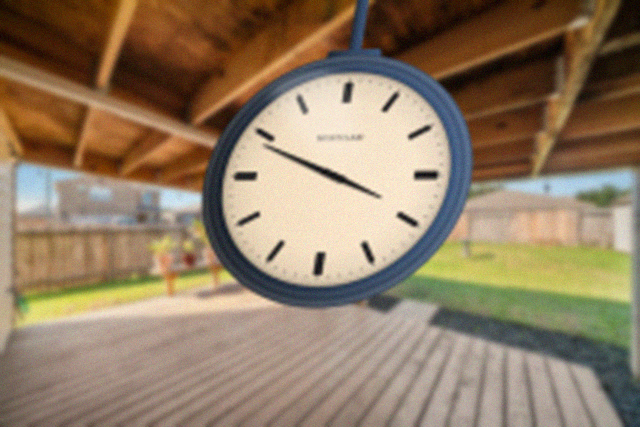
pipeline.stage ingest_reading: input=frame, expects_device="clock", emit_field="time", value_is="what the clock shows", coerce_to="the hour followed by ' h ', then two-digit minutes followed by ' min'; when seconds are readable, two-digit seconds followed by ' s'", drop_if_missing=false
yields 3 h 49 min
